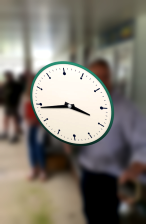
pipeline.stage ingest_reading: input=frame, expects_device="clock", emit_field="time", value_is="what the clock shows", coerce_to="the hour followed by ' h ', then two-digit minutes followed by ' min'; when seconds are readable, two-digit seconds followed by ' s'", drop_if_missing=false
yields 3 h 44 min
